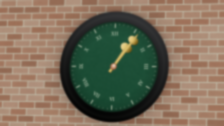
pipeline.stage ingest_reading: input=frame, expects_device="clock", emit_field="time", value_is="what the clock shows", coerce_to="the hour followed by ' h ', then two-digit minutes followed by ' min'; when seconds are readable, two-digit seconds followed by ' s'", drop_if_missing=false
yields 1 h 06 min
